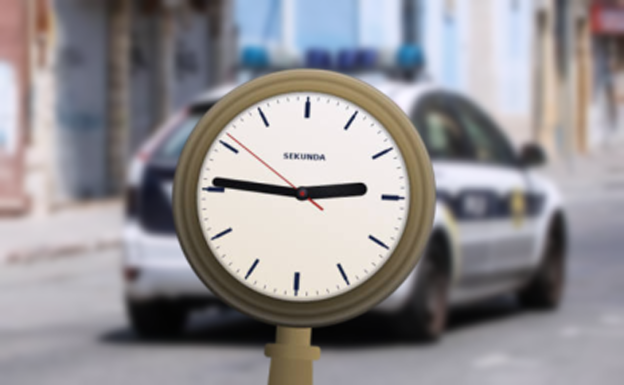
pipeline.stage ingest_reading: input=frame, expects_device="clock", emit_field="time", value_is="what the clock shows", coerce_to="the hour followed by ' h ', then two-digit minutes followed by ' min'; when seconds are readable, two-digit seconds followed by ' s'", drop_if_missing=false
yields 2 h 45 min 51 s
